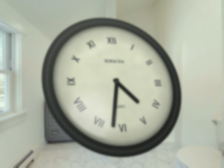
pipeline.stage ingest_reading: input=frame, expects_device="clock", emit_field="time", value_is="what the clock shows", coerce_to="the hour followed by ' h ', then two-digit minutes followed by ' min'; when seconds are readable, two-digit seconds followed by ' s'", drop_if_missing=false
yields 4 h 32 min
